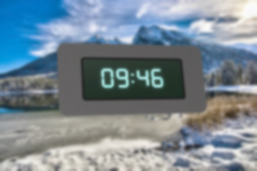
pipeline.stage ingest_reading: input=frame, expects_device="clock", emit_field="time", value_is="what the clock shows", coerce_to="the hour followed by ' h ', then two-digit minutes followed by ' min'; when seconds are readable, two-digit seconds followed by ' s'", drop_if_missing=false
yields 9 h 46 min
